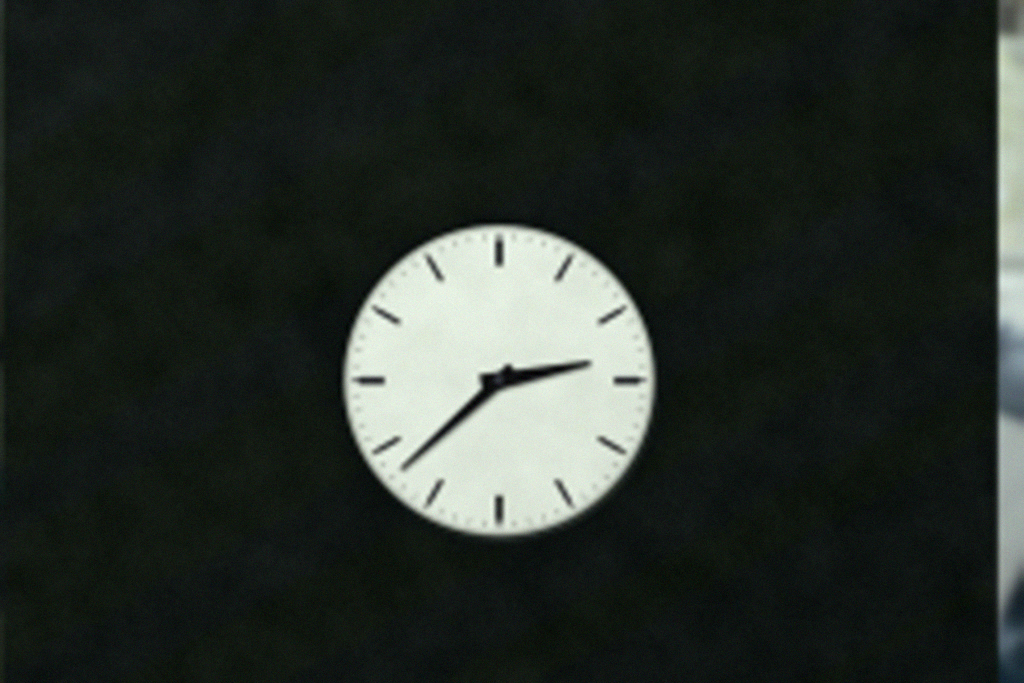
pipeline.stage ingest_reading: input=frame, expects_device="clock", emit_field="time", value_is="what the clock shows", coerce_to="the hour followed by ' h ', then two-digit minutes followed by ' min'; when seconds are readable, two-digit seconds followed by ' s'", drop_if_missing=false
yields 2 h 38 min
